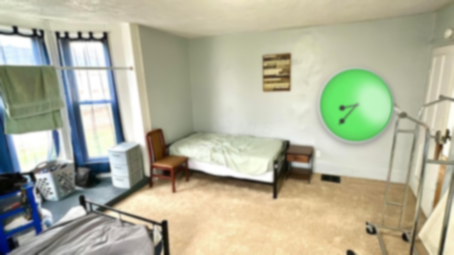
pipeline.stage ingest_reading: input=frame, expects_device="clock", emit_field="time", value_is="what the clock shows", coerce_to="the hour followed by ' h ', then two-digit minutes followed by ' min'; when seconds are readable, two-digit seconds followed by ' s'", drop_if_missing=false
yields 8 h 37 min
